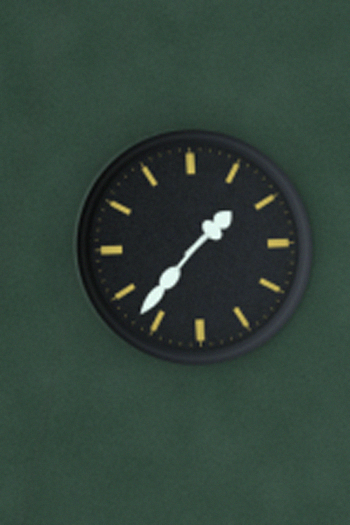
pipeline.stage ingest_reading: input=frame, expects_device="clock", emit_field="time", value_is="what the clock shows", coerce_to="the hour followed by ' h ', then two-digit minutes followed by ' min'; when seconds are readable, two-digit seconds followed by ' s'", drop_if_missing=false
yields 1 h 37 min
